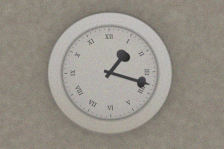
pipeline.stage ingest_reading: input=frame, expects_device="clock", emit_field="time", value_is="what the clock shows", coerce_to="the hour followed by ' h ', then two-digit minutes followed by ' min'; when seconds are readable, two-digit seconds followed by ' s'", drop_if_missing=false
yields 1 h 18 min
